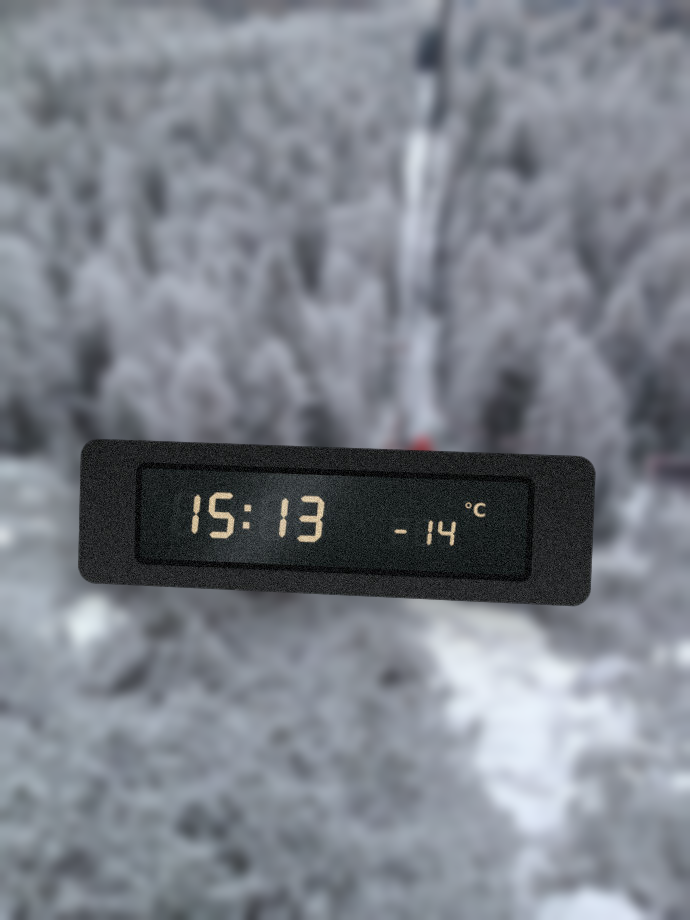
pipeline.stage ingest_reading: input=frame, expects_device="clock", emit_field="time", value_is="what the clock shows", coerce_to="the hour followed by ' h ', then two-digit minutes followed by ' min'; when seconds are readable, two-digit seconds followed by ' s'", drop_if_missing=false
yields 15 h 13 min
